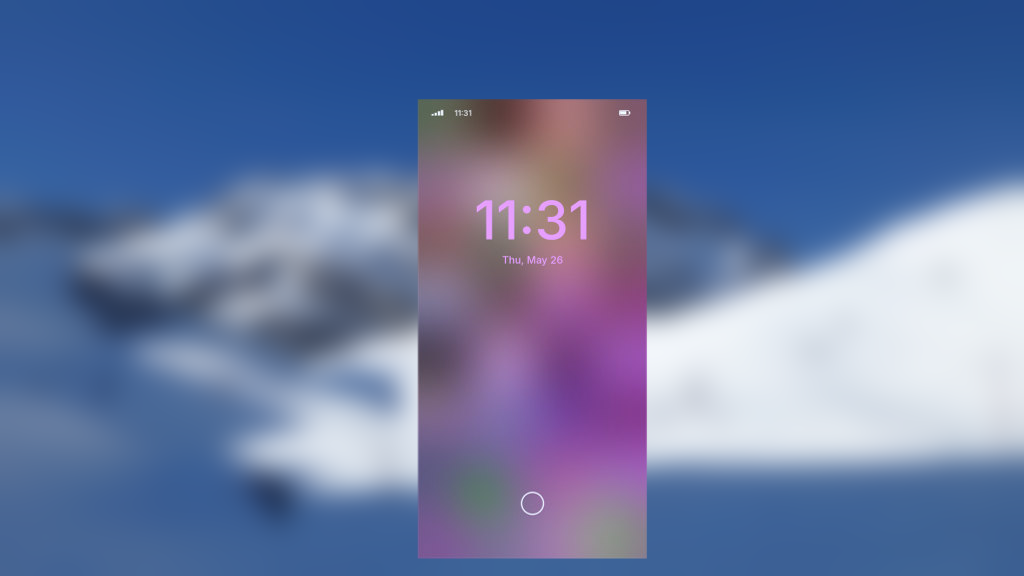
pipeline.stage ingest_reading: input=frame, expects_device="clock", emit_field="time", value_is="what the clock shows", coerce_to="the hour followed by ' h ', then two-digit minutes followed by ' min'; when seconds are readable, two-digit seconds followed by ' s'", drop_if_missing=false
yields 11 h 31 min
